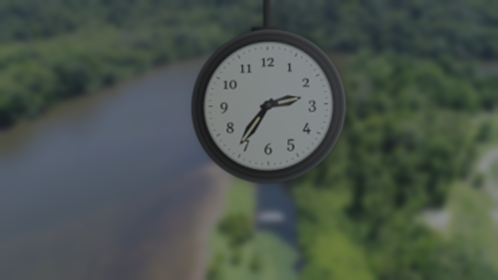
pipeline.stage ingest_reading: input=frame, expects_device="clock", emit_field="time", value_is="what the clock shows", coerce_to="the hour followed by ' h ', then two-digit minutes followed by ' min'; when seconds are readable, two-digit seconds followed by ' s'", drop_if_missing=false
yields 2 h 36 min
